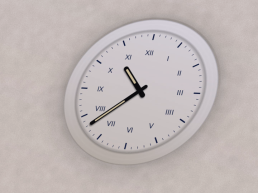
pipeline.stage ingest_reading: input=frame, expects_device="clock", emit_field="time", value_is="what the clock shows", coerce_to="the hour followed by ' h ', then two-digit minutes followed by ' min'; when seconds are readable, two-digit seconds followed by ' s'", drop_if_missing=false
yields 10 h 38 min
